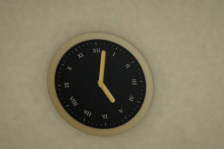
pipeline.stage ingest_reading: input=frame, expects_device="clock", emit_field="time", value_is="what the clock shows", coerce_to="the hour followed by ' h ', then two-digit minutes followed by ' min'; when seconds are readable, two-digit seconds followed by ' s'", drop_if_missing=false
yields 5 h 02 min
